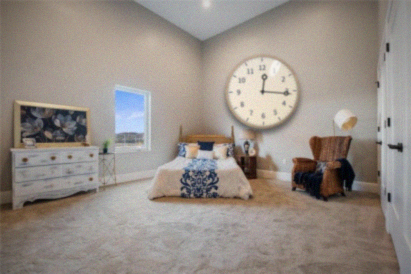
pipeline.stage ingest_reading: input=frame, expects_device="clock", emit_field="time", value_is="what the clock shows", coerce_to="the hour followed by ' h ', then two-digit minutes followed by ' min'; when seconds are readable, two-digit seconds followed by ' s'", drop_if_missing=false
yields 12 h 16 min
